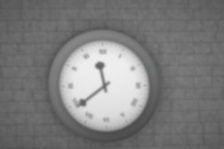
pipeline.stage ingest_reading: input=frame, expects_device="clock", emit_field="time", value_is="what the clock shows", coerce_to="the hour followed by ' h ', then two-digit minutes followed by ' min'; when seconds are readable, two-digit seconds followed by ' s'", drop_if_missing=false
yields 11 h 39 min
